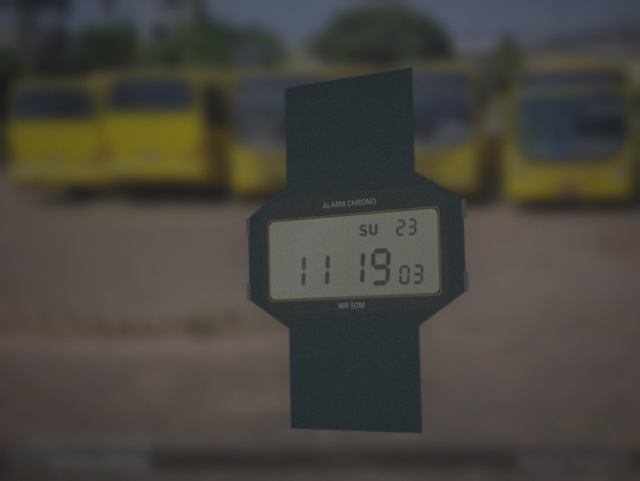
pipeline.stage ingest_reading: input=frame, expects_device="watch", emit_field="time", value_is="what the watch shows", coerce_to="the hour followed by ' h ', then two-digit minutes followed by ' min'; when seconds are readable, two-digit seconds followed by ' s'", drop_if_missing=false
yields 11 h 19 min 03 s
